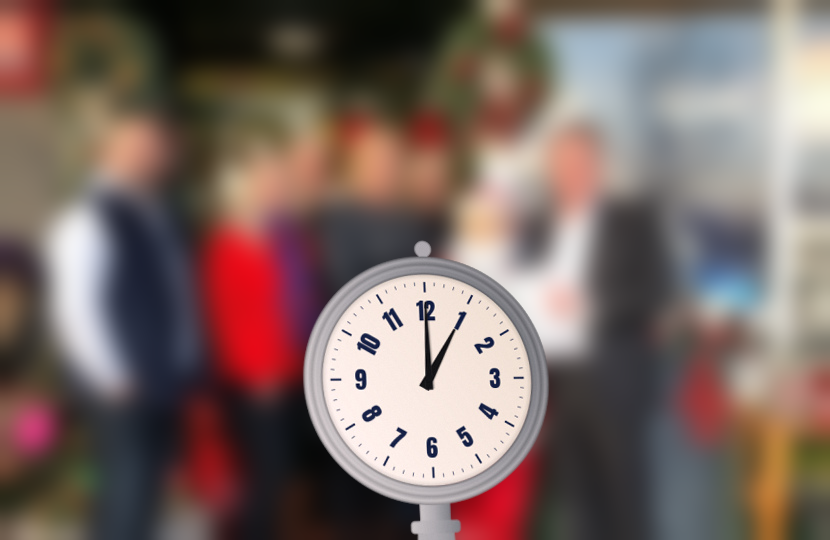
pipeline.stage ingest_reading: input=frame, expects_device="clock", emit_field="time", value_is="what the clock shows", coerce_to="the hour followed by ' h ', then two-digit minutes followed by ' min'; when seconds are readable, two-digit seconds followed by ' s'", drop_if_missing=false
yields 1 h 00 min
